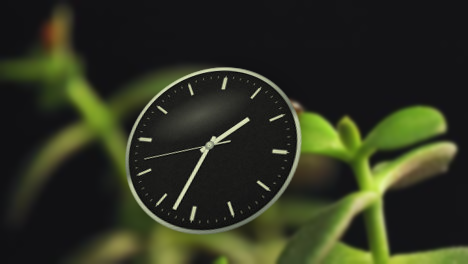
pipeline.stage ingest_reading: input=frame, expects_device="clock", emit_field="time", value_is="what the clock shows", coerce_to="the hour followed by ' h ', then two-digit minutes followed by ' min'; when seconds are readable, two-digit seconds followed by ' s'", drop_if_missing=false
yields 1 h 32 min 42 s
